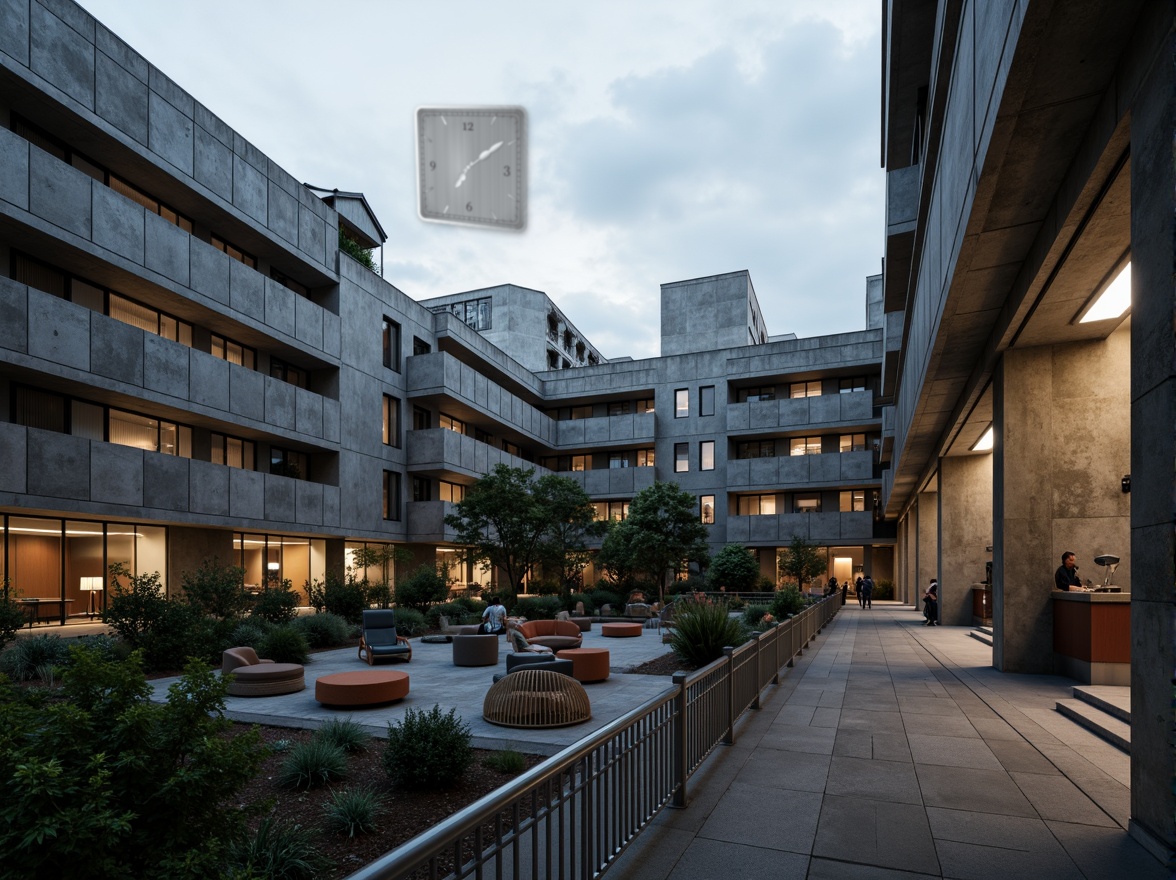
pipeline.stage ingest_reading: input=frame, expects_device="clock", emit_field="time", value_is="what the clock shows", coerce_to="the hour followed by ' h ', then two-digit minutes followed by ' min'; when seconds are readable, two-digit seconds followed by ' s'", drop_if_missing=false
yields 7 h 09 min
